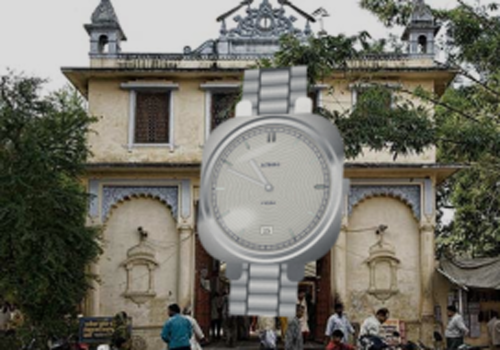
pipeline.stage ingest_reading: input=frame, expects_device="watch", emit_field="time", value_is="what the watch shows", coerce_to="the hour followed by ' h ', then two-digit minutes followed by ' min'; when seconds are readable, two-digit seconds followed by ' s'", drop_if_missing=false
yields 10 h 49 min
